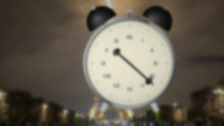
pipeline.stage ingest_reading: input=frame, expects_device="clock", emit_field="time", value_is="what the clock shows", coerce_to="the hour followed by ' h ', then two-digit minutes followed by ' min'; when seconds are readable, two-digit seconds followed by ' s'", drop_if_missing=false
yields 10 h 22 min
